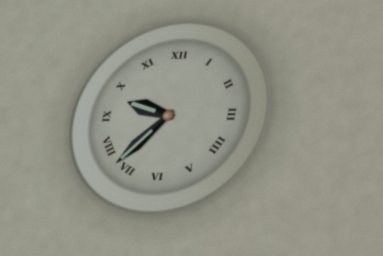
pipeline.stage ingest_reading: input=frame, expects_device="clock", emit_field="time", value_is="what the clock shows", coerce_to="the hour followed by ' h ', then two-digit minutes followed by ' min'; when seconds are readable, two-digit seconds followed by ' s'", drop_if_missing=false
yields 9 h 37 min
